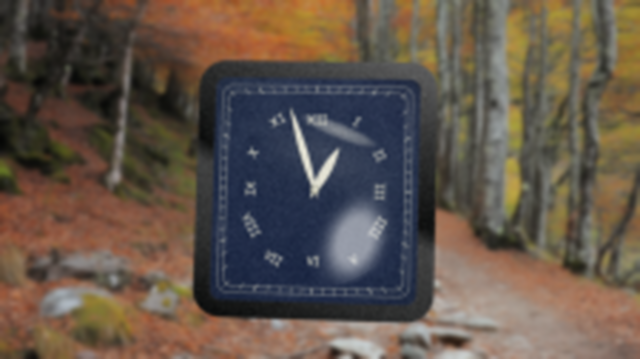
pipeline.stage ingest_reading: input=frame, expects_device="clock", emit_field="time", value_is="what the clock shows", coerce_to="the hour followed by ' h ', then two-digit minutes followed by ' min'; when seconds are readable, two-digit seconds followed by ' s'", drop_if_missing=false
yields 12 h 57 min
